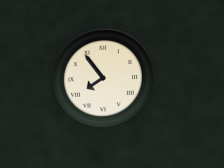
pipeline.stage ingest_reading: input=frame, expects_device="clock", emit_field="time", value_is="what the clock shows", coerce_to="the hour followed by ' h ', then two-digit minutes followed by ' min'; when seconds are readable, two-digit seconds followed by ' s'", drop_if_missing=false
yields 7 h 54 min
